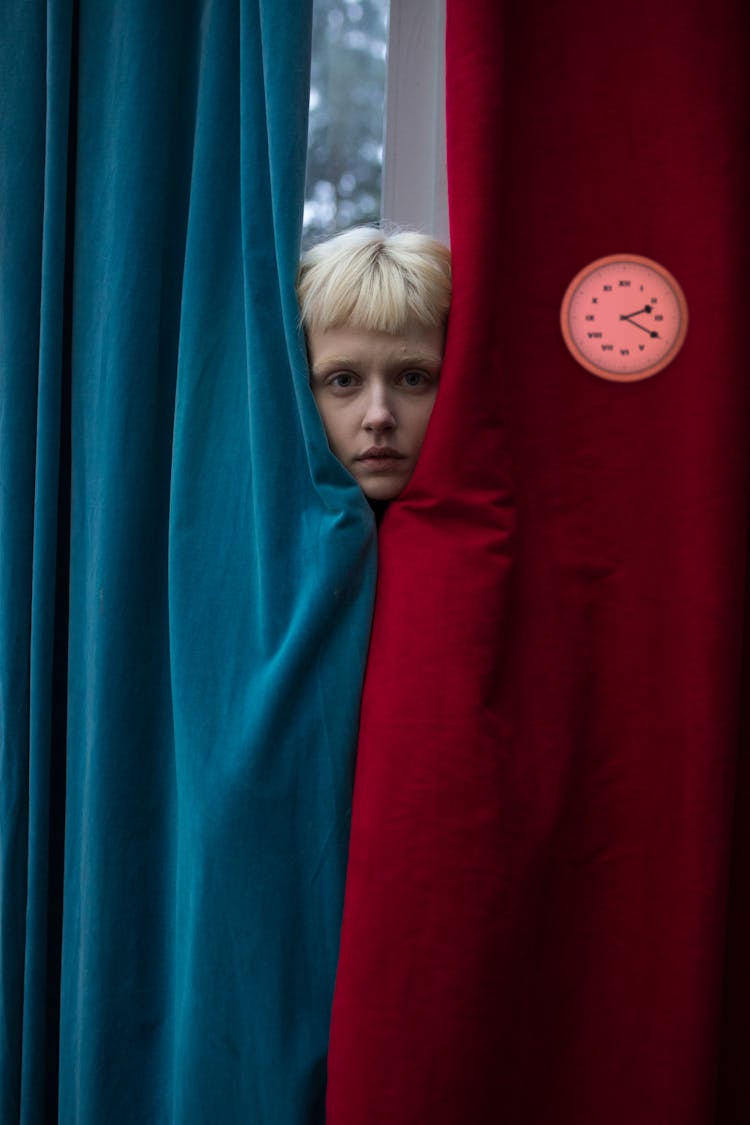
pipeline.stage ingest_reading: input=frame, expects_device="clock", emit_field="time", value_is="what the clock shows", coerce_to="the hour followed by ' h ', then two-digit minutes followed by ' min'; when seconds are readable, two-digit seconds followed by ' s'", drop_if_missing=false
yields 2 h 20 min
